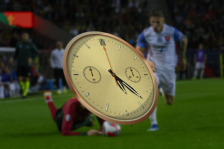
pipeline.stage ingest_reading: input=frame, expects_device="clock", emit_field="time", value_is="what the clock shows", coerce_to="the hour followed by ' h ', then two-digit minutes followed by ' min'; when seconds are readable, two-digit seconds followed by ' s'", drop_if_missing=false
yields 5 h 23 min
